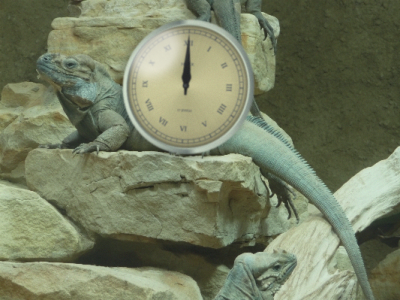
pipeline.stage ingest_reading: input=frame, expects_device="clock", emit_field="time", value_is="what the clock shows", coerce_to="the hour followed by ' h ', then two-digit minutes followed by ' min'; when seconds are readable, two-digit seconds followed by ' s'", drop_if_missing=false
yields 12 h 00 min
